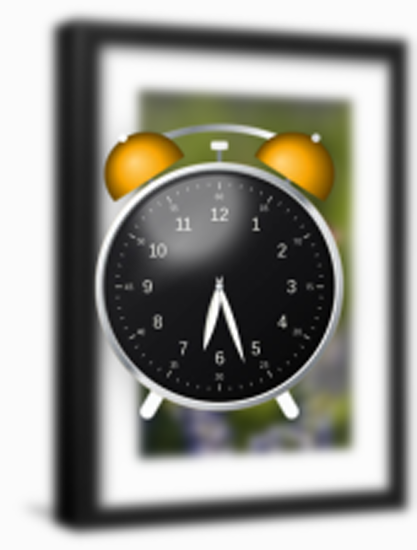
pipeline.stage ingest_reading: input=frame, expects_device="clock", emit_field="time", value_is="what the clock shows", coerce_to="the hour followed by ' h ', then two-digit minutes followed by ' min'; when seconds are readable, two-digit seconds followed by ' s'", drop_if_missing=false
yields 6 h 27 min
